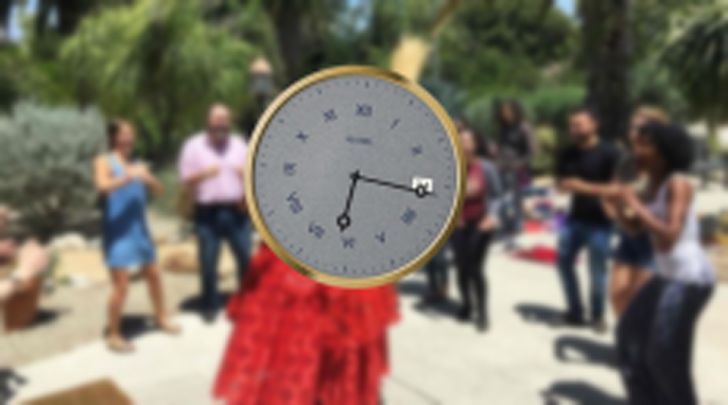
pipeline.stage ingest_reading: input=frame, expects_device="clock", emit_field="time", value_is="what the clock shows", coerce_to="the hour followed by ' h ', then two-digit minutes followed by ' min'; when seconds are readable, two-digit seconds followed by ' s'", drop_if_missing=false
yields 6 h 16 min
